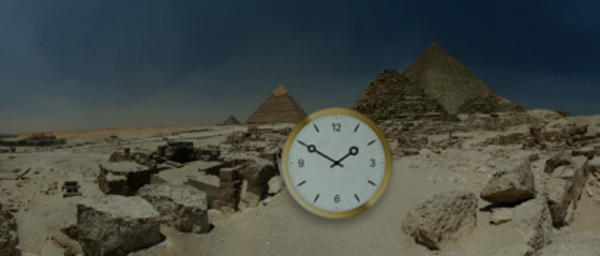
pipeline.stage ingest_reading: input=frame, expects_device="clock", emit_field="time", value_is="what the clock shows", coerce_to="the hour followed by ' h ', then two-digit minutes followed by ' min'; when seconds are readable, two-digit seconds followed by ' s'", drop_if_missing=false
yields 1 h 50 min
